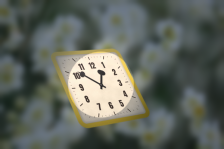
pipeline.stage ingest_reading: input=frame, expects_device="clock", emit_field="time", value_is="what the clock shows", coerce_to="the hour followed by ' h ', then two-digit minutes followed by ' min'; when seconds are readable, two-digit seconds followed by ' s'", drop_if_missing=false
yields 12 h 52 min
